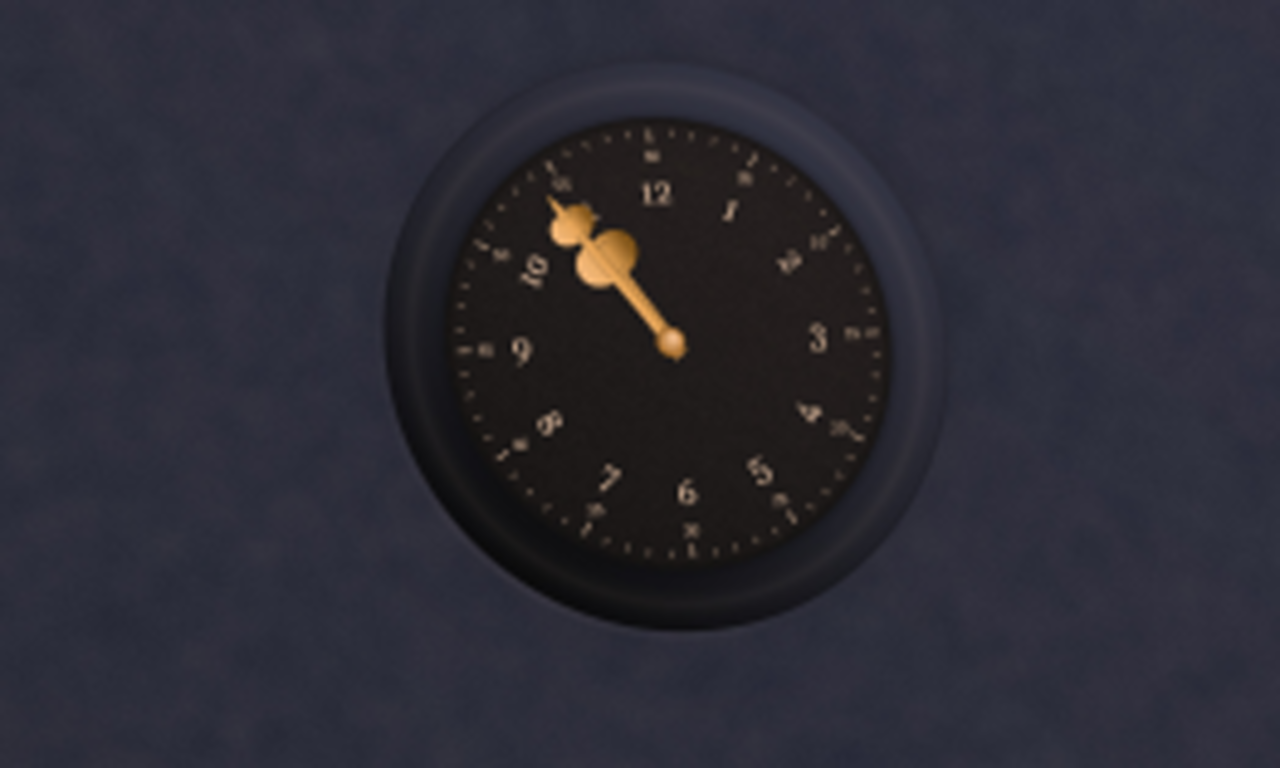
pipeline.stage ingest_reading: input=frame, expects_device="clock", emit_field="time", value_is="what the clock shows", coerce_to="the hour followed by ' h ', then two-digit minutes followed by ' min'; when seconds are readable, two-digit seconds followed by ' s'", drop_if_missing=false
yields 10 h 54 min
